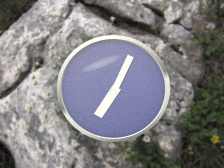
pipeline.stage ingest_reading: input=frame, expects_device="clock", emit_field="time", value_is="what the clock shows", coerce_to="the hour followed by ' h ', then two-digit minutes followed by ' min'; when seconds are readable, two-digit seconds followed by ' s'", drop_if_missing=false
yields 7 h 04 min
